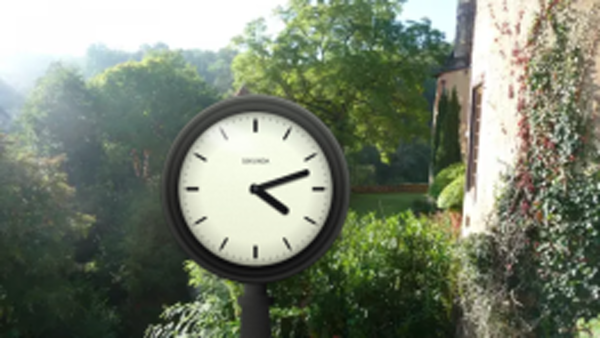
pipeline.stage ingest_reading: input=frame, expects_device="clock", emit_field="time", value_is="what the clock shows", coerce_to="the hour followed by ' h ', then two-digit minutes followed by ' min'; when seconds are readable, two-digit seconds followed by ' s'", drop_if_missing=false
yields 4 h 12 min
